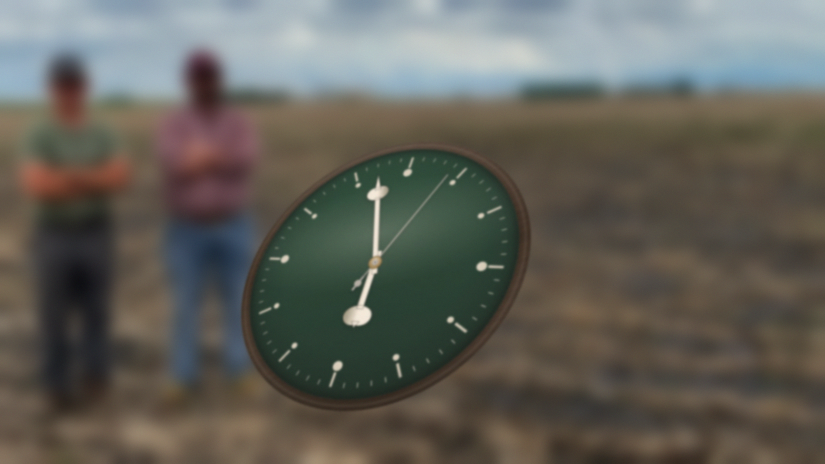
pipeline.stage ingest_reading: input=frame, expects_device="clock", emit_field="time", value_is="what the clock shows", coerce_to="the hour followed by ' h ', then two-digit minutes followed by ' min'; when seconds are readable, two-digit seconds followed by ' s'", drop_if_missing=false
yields 5 h 57 min 04 s
